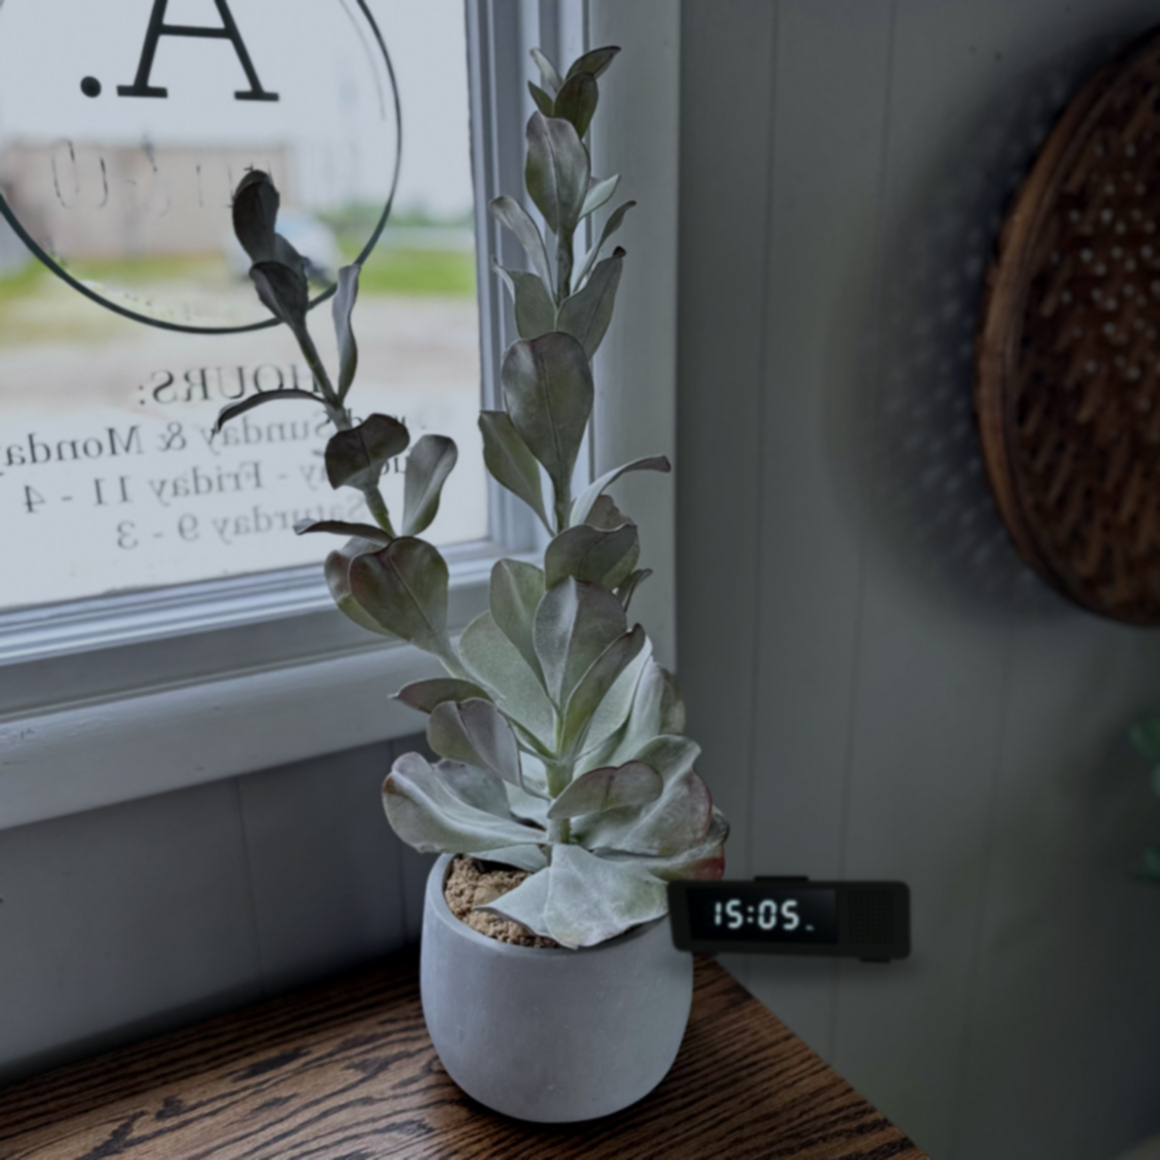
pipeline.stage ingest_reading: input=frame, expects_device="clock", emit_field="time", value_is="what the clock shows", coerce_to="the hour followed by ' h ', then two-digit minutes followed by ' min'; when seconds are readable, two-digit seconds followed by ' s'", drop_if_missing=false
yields 15 h 05 min
